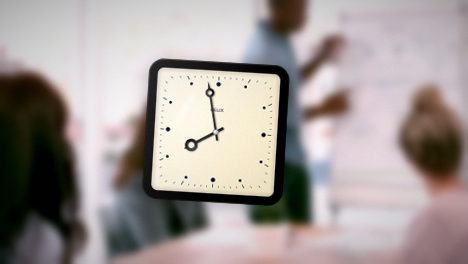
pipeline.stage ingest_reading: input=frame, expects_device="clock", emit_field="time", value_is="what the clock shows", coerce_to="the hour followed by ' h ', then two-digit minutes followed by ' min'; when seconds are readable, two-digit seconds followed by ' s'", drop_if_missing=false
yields 7 h 58 min
